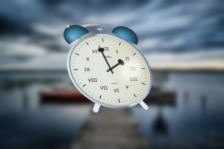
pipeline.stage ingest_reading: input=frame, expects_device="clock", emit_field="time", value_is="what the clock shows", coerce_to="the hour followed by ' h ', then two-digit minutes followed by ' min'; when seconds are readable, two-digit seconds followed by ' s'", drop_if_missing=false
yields 1 h 58 min
